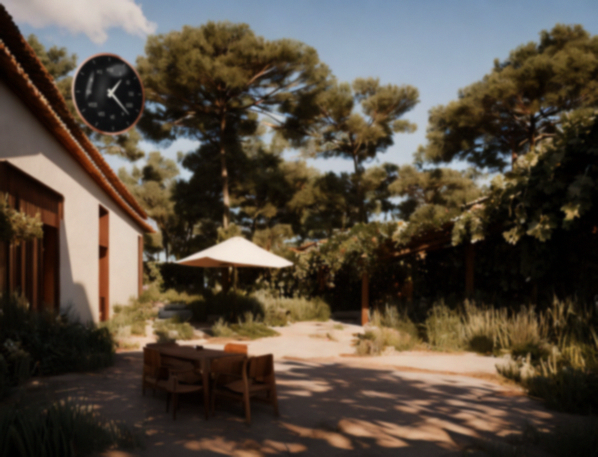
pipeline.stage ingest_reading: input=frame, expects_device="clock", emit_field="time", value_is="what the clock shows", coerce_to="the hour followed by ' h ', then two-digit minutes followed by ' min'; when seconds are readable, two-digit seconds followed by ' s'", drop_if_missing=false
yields 1 h 23 min
